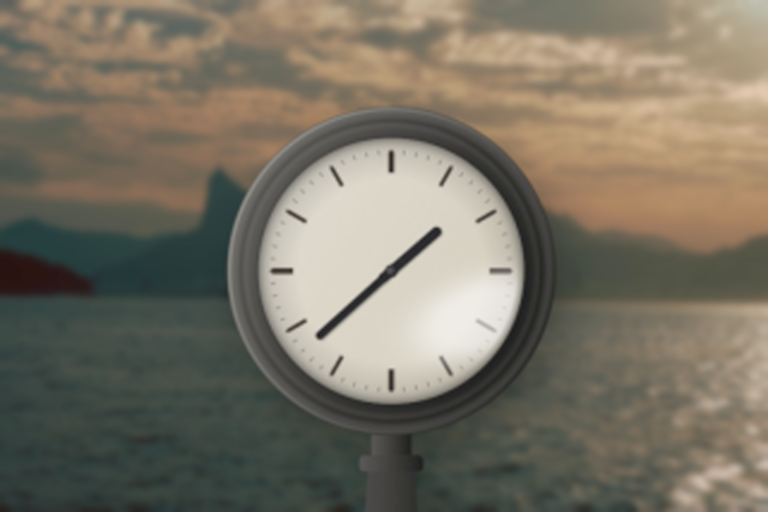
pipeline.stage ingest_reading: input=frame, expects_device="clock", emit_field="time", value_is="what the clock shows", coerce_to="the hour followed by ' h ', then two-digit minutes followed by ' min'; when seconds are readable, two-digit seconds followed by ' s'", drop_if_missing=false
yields 1 h 38 min
